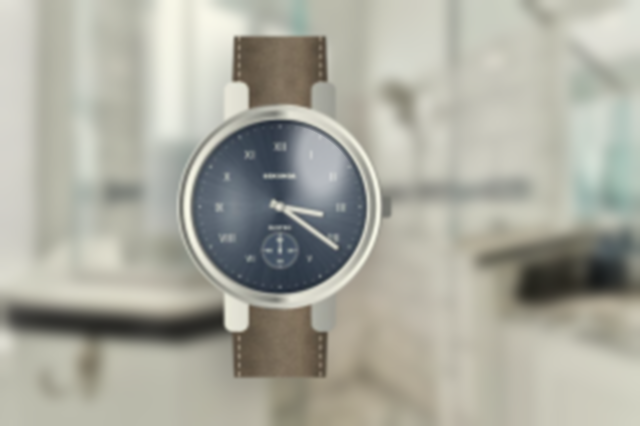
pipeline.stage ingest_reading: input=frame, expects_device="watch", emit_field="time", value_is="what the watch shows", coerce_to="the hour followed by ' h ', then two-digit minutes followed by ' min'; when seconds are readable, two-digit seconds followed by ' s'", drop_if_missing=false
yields 3 h 21 min
